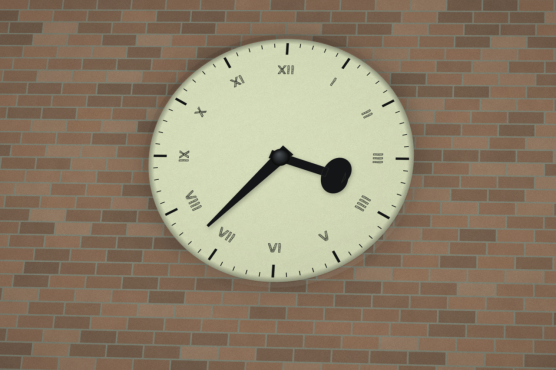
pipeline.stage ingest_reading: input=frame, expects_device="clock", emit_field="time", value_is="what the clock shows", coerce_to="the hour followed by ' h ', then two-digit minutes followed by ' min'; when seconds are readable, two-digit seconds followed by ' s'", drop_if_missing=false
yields 3 h 37 min
